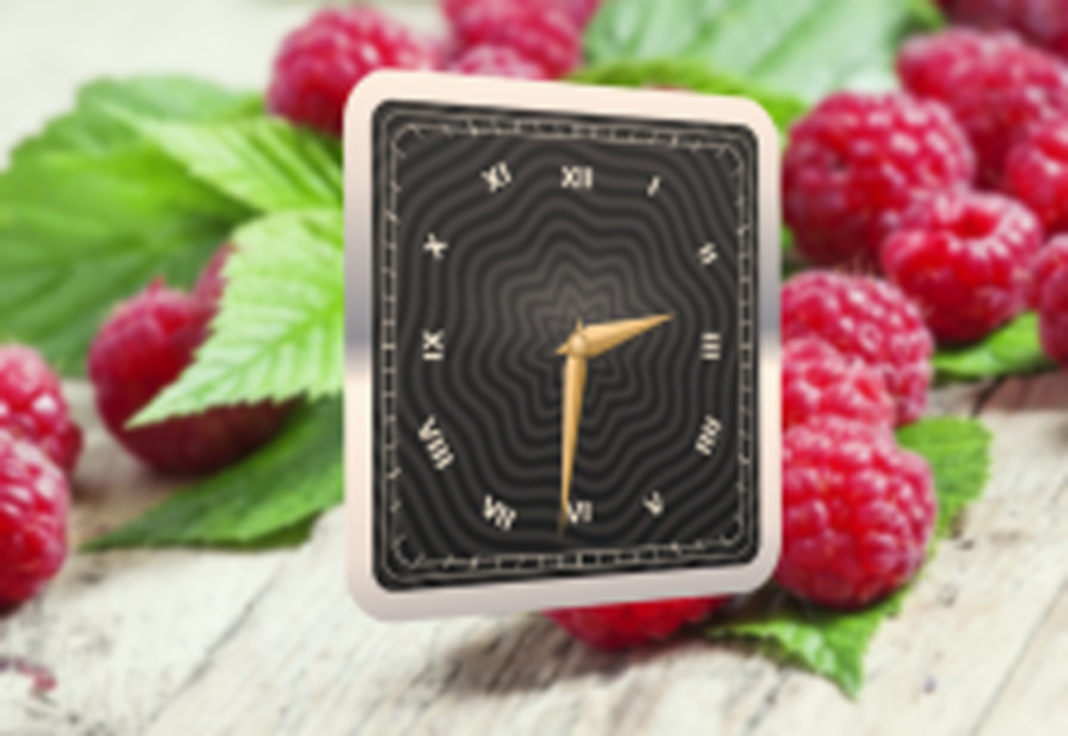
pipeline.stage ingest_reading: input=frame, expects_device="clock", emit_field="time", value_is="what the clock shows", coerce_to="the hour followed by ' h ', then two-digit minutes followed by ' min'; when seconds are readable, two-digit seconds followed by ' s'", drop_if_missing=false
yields 2 h 31 min
